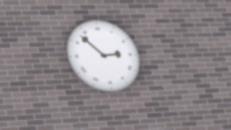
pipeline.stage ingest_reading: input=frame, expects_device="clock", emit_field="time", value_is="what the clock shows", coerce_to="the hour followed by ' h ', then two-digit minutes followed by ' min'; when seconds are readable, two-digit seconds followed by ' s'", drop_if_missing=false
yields 2 h 53 min
